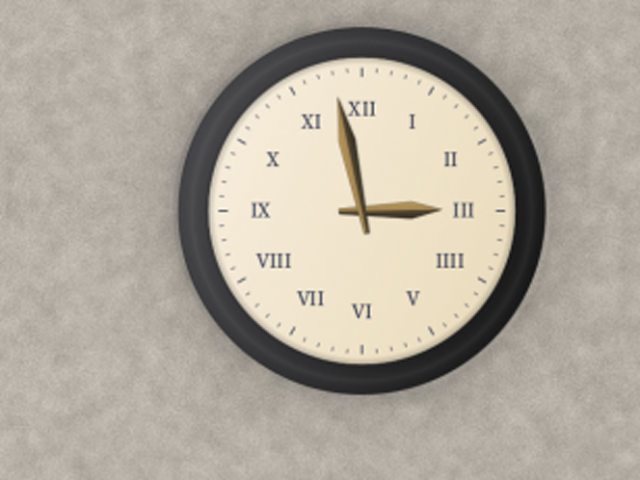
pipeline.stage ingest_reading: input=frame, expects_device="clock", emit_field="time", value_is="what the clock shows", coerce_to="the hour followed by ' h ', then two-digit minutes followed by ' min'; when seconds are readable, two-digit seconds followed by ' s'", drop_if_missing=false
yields 2 h 58 min
